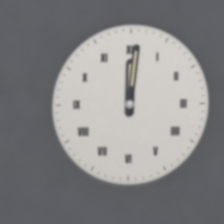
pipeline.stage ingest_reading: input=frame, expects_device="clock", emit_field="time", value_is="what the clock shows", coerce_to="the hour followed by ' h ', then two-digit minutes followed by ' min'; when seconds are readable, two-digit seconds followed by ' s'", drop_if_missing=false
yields 12 h 01 min
